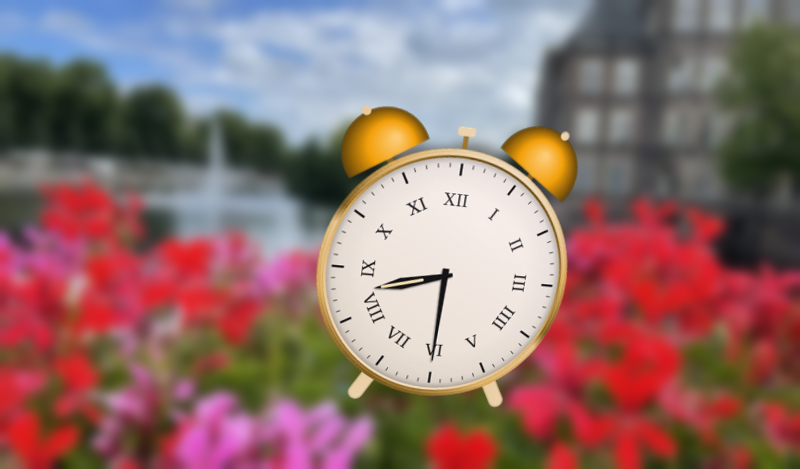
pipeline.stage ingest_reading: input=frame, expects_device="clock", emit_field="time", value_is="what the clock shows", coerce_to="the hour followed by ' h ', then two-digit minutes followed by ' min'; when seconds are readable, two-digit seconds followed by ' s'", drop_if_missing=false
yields 8 h 30 min
